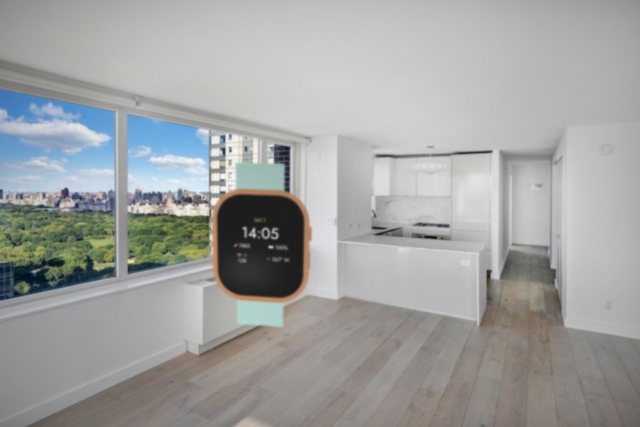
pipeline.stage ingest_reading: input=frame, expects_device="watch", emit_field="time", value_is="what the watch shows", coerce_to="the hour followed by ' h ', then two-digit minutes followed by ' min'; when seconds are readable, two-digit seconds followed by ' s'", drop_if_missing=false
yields 14 h 05 min
